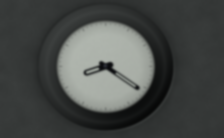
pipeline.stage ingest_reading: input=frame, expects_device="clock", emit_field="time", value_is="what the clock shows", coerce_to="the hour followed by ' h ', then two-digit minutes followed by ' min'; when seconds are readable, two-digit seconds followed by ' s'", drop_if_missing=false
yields 8 h 21 min
